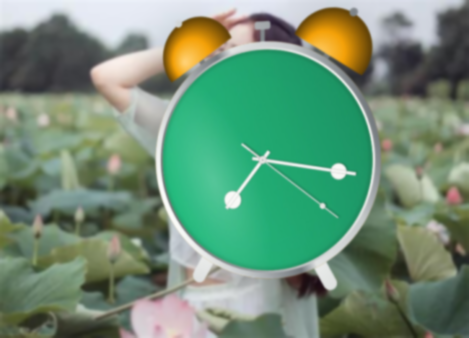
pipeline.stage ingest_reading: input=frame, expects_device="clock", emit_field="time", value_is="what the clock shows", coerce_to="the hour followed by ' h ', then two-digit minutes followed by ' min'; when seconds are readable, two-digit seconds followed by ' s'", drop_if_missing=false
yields 7 h 16 min 21 s
